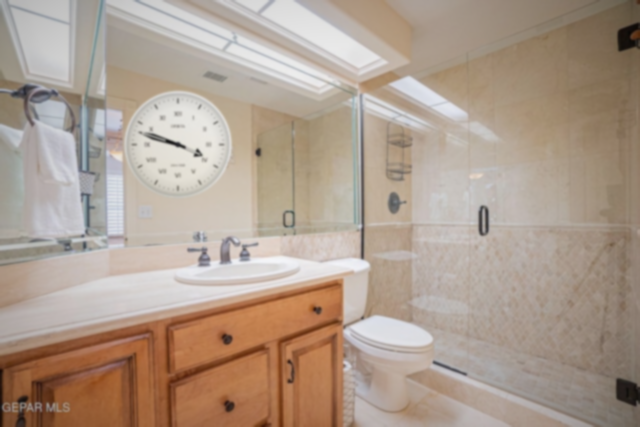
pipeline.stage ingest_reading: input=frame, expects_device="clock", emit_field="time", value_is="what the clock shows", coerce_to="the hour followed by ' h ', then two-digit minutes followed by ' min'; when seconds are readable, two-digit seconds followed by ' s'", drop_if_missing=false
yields 3 h 48 min
